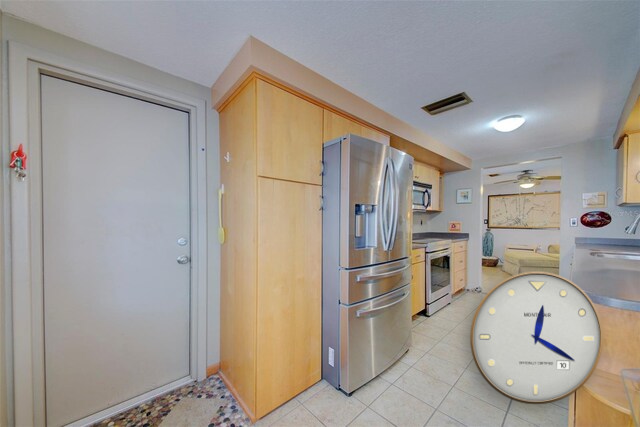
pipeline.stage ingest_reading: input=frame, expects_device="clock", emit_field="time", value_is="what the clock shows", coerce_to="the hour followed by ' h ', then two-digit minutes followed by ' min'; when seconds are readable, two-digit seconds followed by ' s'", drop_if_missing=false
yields 12 h 20 min
